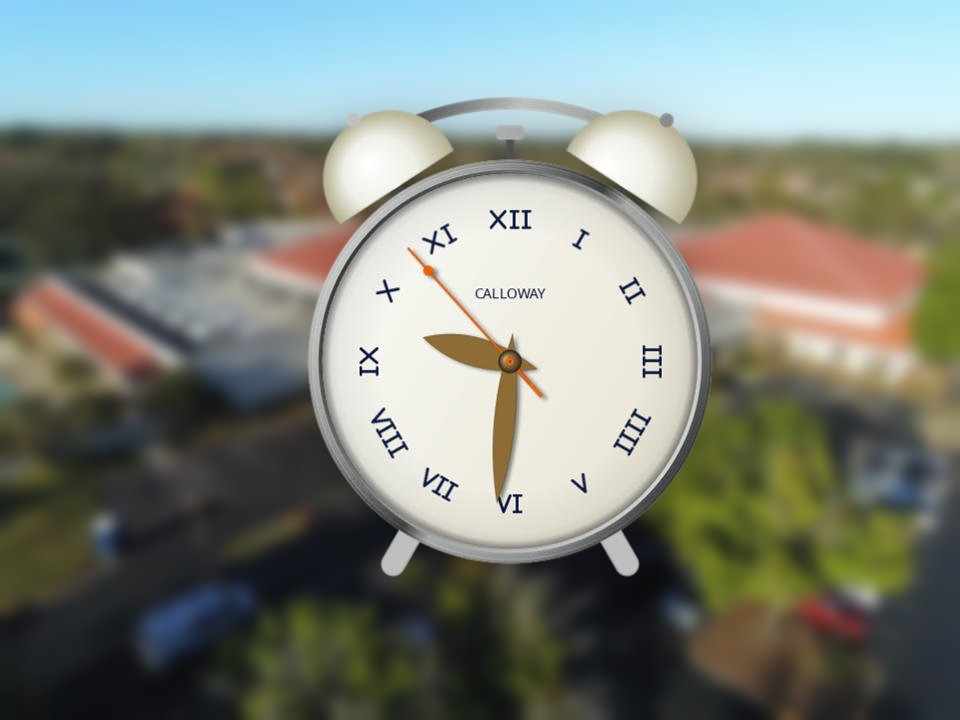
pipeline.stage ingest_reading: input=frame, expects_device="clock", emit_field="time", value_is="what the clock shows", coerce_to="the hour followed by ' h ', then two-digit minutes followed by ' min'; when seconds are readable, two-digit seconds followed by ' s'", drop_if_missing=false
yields 9 h 30 min 53 s
